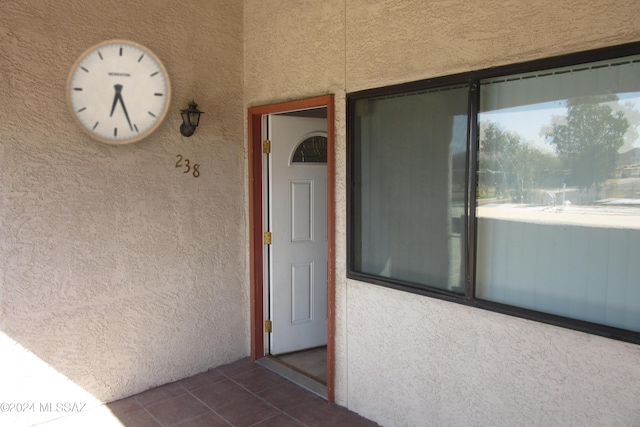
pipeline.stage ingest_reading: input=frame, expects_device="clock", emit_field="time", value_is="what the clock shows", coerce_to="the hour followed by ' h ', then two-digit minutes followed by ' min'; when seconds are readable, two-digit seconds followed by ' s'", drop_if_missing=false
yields 6 h 26 min
